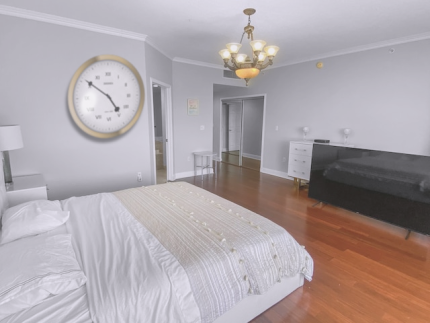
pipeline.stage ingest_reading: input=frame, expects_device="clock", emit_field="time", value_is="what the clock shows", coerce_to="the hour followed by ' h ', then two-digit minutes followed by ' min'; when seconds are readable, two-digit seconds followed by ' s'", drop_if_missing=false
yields 4 h 51 min
